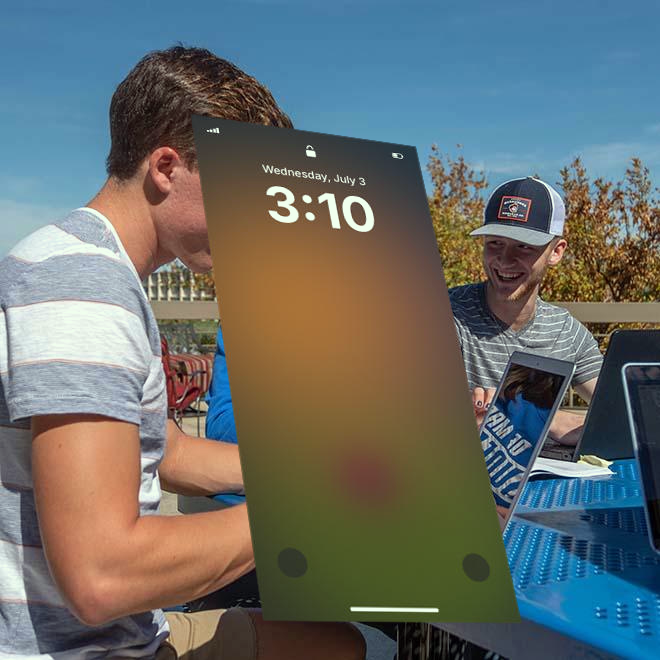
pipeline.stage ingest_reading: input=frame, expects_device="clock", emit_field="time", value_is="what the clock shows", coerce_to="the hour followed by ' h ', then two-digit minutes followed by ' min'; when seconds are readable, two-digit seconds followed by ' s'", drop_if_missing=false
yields 3 h 10 min
